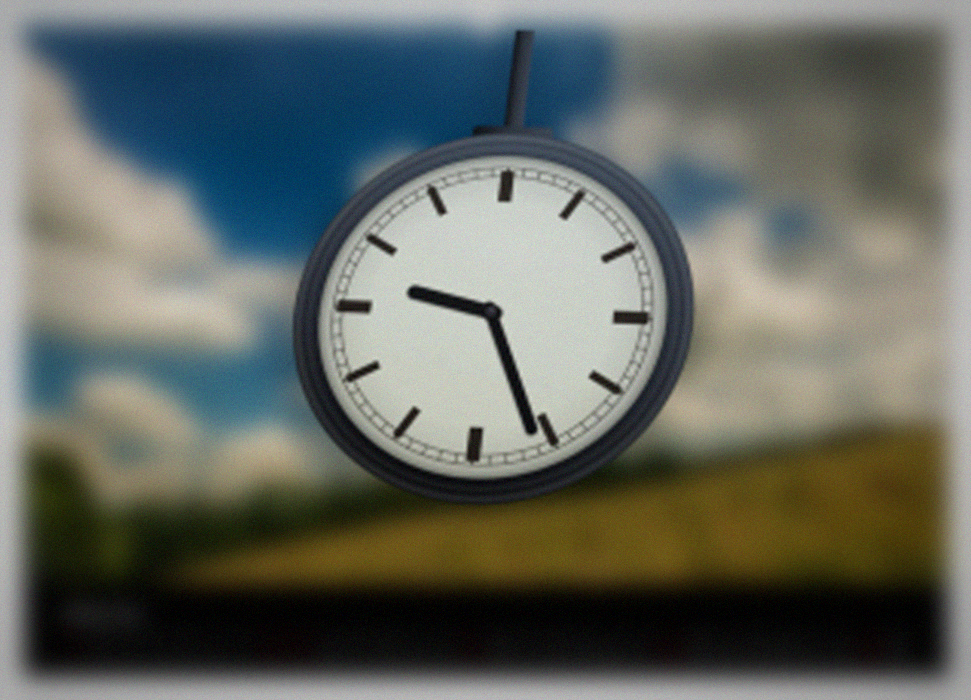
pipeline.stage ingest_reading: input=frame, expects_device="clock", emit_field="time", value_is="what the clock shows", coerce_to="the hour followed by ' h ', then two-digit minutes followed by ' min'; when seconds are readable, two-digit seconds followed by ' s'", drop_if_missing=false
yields 9 h 26 min
